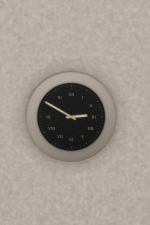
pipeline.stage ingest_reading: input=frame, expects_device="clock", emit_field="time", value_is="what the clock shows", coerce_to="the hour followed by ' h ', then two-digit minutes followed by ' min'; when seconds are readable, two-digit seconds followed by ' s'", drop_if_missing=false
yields 2 h 50 min
